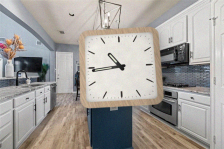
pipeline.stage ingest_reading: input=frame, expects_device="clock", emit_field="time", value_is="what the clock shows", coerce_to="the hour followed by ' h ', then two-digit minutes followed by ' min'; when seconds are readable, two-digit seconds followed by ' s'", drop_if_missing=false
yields 10 h 44 min
